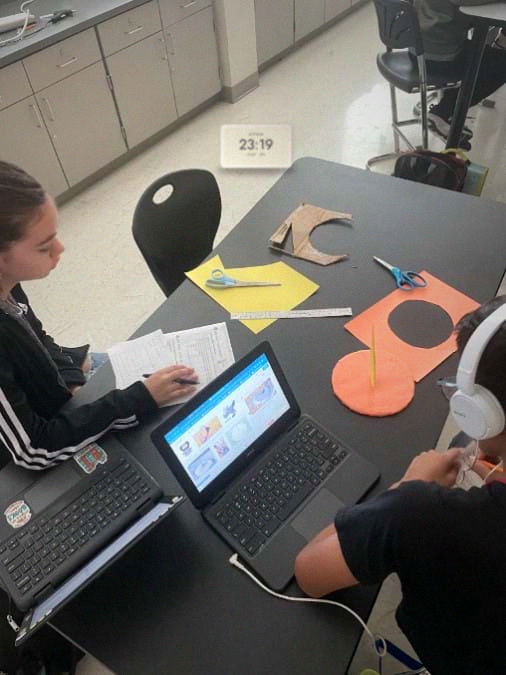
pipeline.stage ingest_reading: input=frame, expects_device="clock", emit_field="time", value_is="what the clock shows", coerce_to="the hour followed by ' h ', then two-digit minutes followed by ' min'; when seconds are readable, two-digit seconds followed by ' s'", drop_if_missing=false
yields 23 h 19 min
